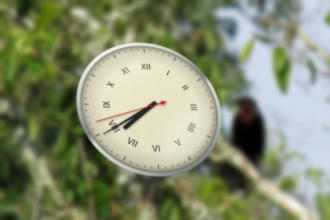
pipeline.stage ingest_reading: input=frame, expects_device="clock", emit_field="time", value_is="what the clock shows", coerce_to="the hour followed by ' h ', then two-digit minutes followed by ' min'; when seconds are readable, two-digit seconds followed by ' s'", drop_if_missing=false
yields 7 h 39 min 42 s
